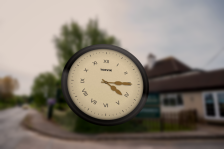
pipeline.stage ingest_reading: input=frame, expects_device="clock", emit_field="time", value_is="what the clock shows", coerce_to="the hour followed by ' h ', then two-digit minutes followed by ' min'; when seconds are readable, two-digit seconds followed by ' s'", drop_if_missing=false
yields 4 h 15 min
